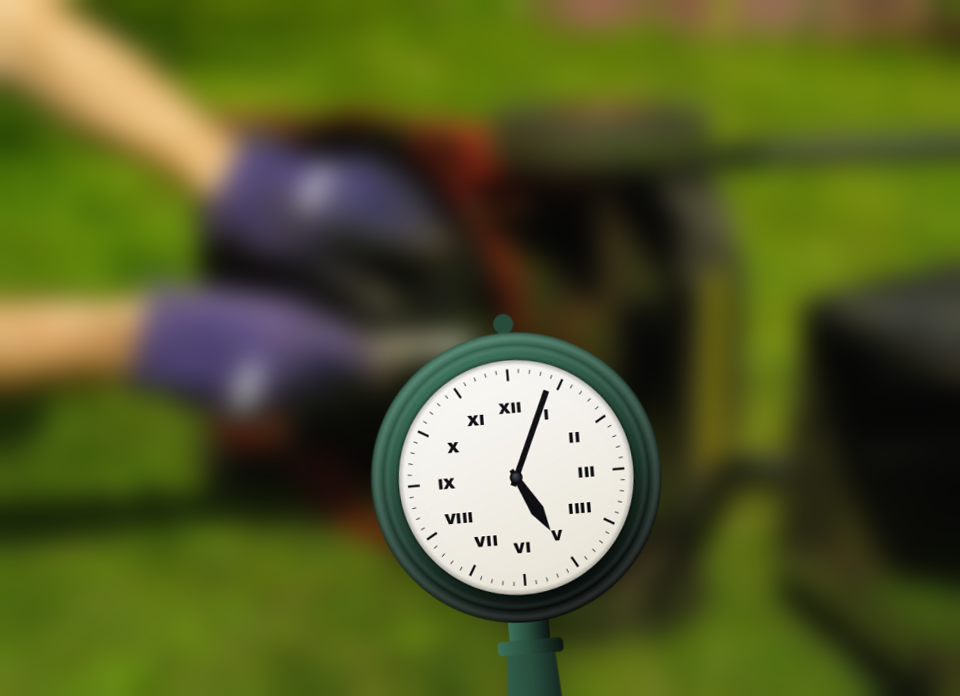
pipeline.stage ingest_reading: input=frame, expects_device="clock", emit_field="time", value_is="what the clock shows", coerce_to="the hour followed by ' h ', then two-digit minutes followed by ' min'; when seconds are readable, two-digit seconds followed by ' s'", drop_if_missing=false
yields 5 h 04 min
